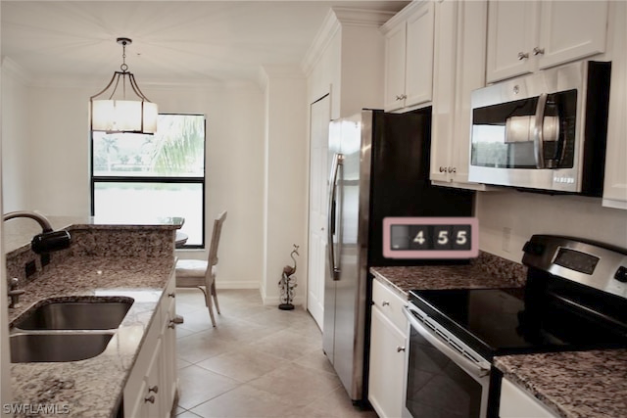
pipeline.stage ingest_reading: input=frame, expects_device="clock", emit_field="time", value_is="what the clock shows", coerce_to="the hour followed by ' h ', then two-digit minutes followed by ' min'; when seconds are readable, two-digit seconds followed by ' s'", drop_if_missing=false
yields 4 h 55 min
